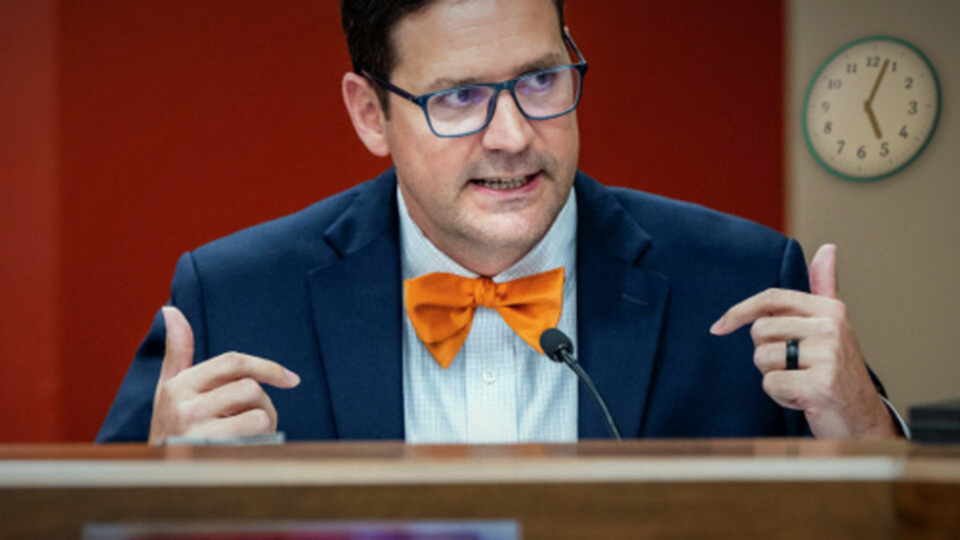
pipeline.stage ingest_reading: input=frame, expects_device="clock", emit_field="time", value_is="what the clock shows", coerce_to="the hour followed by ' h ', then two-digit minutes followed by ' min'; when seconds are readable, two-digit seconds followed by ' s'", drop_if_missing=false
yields 5 h 03 min
